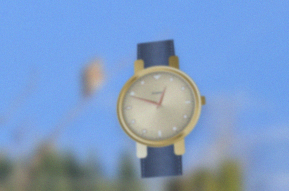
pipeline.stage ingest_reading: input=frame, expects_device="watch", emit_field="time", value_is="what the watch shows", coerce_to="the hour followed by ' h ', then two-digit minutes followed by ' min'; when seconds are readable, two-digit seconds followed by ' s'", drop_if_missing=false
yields 12 h 49 min
